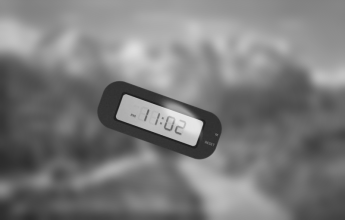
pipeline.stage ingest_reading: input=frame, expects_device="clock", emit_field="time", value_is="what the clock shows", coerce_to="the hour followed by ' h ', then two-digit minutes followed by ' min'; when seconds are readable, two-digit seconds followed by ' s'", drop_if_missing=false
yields 11 h 02 min
